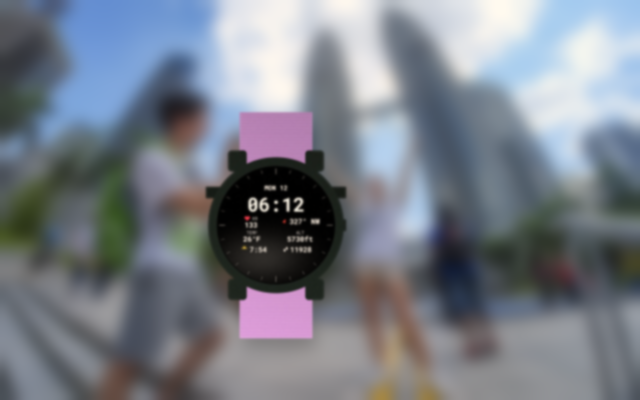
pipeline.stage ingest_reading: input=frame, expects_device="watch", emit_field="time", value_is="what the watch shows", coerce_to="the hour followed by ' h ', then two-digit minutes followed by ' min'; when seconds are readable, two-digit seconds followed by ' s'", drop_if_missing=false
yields 6 h 12 min
